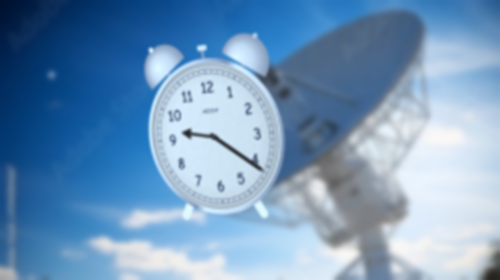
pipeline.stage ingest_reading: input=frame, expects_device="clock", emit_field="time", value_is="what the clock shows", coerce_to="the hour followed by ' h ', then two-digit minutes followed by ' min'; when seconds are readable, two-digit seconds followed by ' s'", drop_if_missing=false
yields 9 h 21 min
